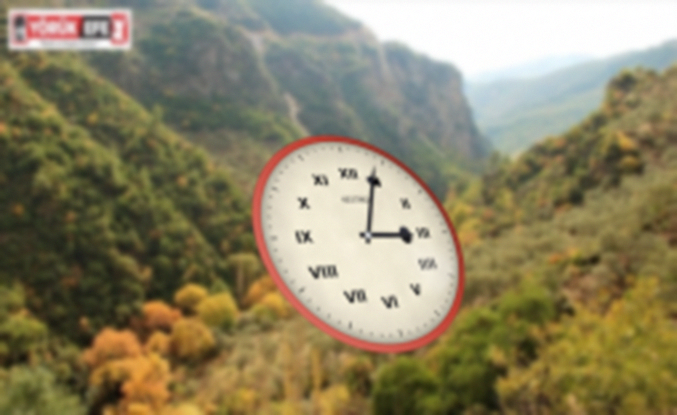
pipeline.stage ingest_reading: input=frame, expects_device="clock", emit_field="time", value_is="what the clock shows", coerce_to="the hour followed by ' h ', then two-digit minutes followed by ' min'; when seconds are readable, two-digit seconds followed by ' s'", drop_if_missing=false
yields 3 h 04 min
